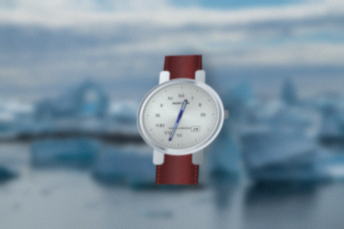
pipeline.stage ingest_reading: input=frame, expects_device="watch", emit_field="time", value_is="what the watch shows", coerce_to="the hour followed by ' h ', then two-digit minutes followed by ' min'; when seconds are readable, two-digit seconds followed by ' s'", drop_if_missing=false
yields 12 h 33 min
